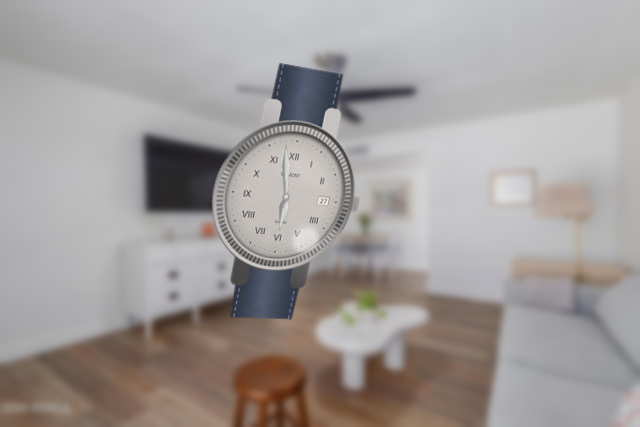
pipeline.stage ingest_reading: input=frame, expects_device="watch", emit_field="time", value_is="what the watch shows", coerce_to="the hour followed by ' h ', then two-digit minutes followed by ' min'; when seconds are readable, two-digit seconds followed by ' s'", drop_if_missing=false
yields 5 h 58 min
